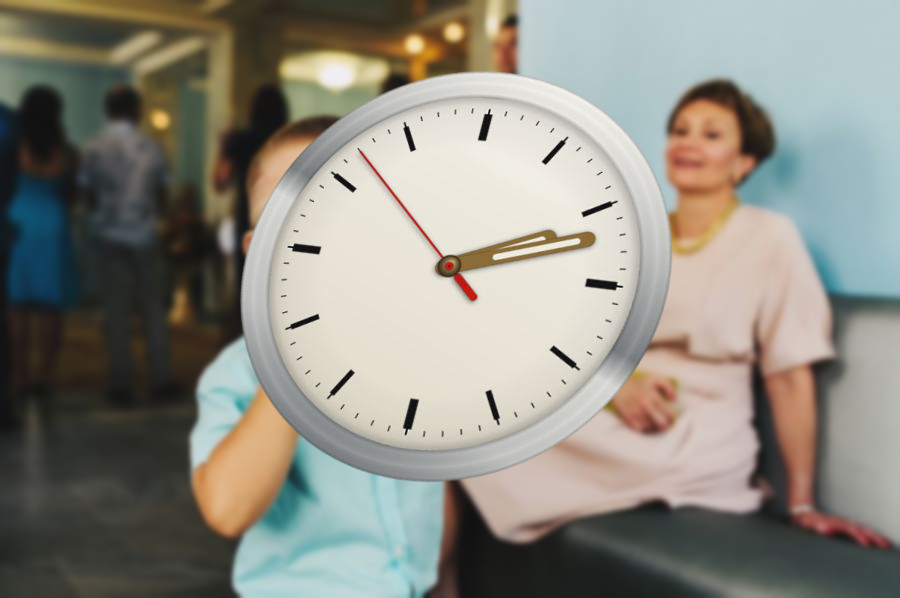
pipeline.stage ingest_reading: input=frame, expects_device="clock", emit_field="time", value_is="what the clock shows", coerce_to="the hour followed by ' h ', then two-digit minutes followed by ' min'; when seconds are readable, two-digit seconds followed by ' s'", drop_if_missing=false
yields 2 h 11 min 52 s
